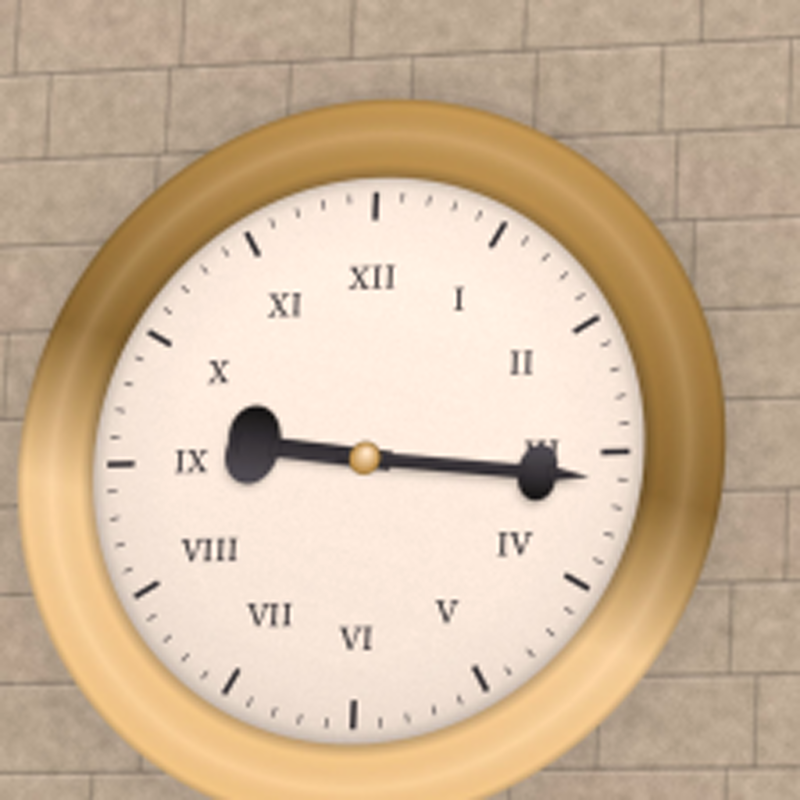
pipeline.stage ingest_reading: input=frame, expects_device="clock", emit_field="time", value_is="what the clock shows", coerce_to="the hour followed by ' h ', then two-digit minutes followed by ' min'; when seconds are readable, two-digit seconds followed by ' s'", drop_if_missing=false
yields 9 h 16 min
